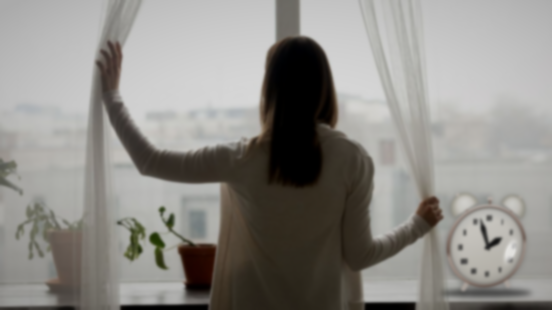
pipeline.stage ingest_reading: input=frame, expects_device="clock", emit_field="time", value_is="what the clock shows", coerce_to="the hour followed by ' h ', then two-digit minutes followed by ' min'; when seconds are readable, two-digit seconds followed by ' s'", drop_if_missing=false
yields 1 h 57 min
